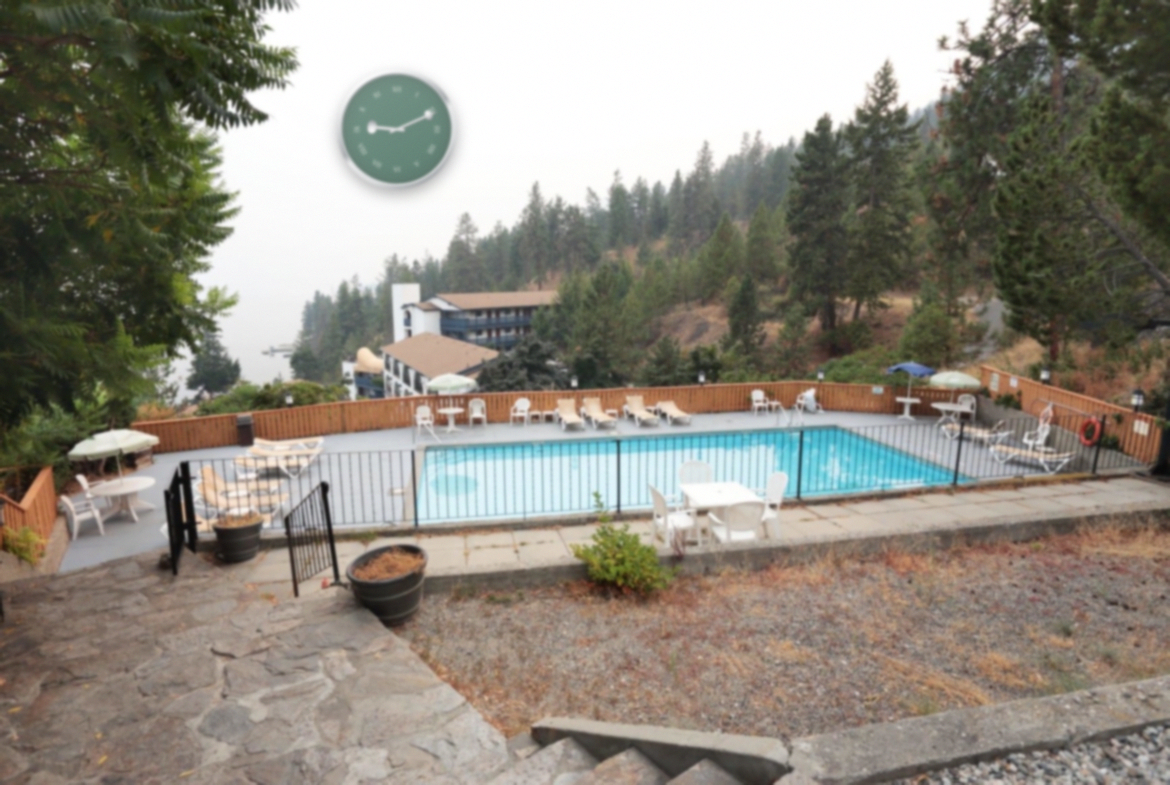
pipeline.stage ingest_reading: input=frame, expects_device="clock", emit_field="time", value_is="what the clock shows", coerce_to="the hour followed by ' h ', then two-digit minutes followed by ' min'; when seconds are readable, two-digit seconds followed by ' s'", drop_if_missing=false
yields 9 h 11 min
